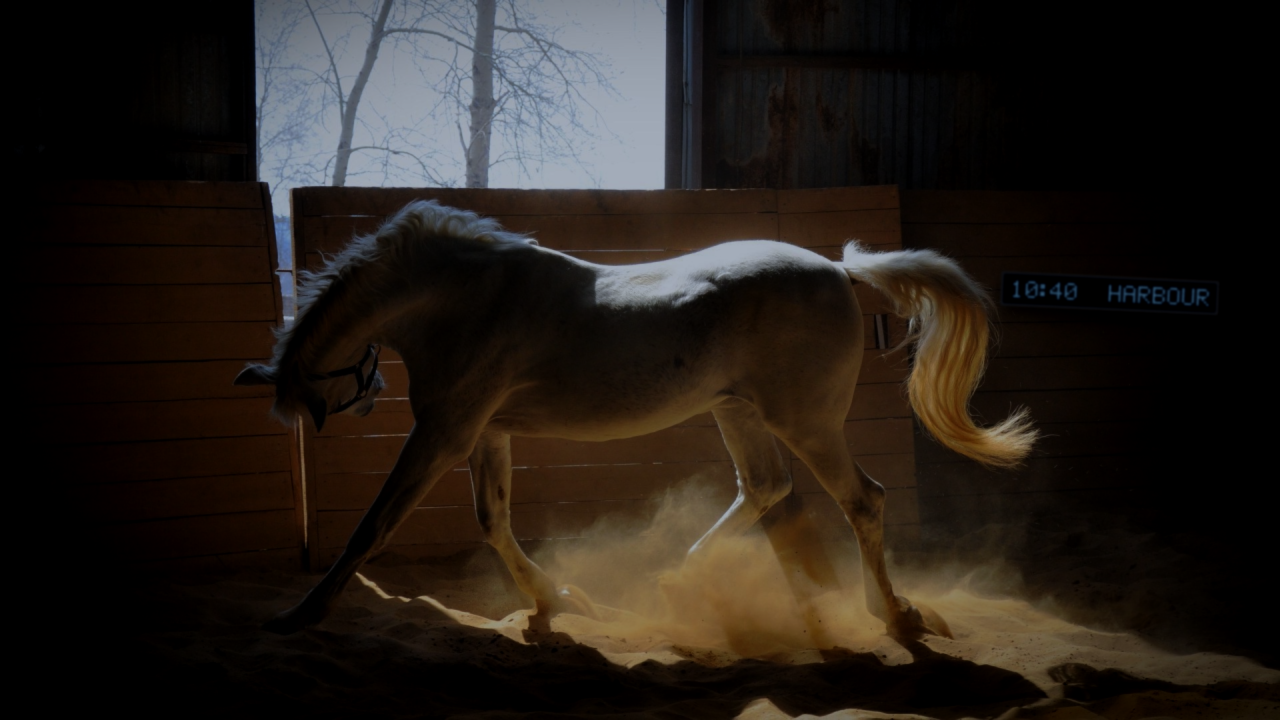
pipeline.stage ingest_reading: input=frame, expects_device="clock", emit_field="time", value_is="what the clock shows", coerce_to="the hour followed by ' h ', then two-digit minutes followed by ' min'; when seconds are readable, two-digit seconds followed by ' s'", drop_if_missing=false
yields 10 h 40 min
